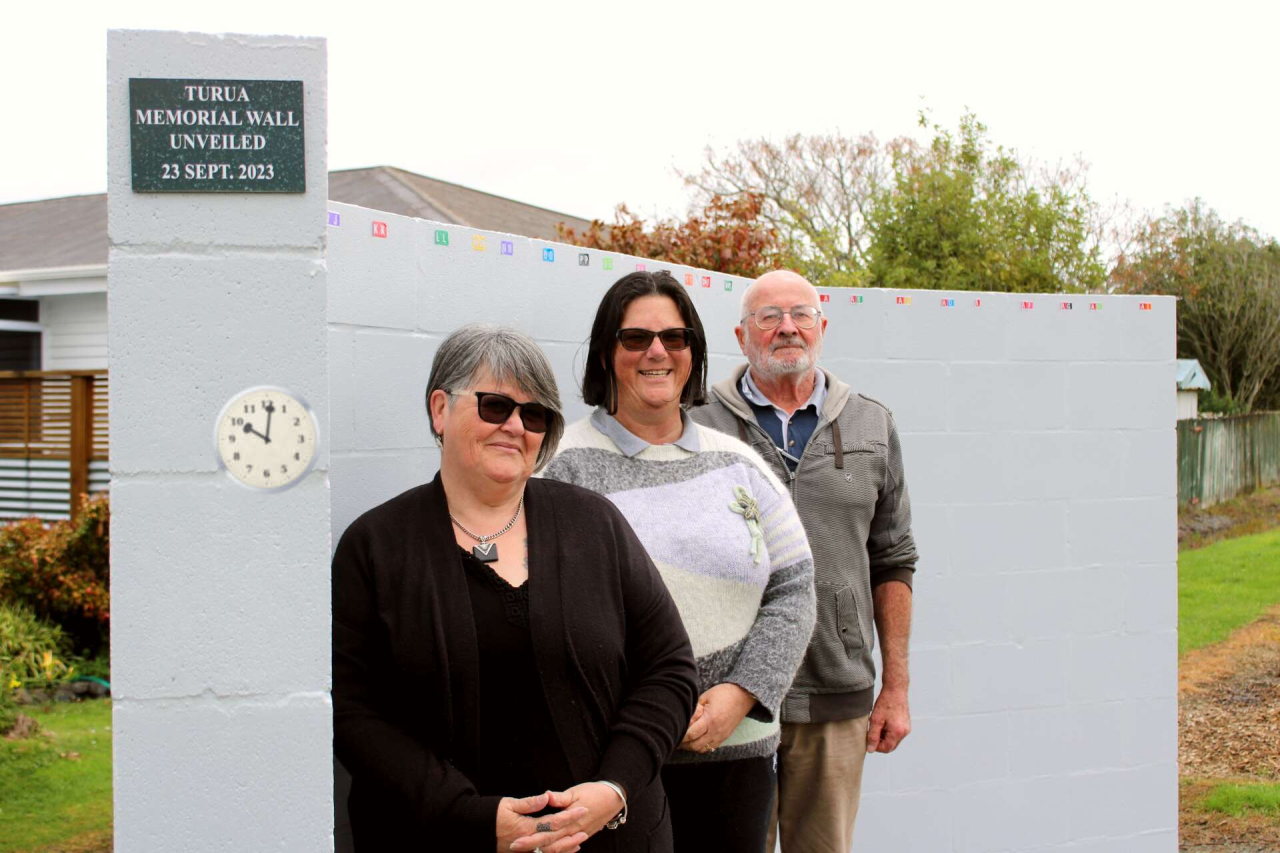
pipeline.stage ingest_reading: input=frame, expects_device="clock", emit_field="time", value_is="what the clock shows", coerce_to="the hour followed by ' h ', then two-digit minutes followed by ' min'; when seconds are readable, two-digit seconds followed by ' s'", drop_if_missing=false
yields 10 h 01 min
